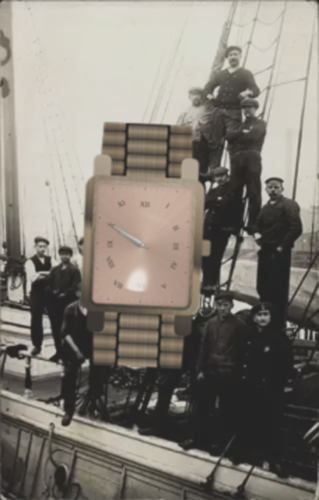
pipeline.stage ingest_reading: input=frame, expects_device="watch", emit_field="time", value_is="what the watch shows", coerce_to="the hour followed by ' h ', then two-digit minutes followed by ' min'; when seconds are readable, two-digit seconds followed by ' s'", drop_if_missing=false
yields 9 h 50 min
